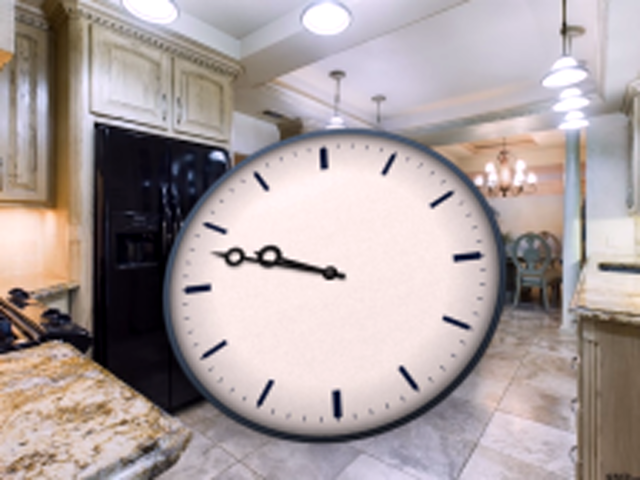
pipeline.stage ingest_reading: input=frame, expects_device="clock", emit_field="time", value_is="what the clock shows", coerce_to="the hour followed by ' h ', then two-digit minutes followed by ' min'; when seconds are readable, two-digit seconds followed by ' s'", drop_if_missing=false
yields 9 h 48 min
